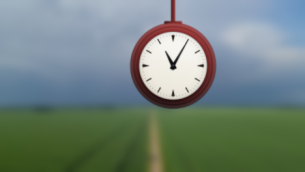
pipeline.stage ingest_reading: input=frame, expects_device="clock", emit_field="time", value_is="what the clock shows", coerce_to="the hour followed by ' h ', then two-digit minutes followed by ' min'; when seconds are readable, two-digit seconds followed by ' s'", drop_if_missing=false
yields 11 h 05 min
